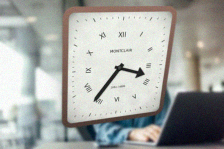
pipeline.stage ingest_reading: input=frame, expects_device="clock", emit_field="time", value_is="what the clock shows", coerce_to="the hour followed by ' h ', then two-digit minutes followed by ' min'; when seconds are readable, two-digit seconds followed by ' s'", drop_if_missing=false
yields 3 h 36 min
